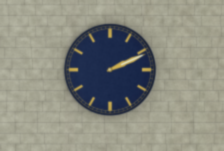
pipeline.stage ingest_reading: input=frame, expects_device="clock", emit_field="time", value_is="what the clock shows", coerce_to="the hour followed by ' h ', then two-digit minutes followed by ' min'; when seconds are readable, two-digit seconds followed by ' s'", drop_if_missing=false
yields 2 h 11 min
